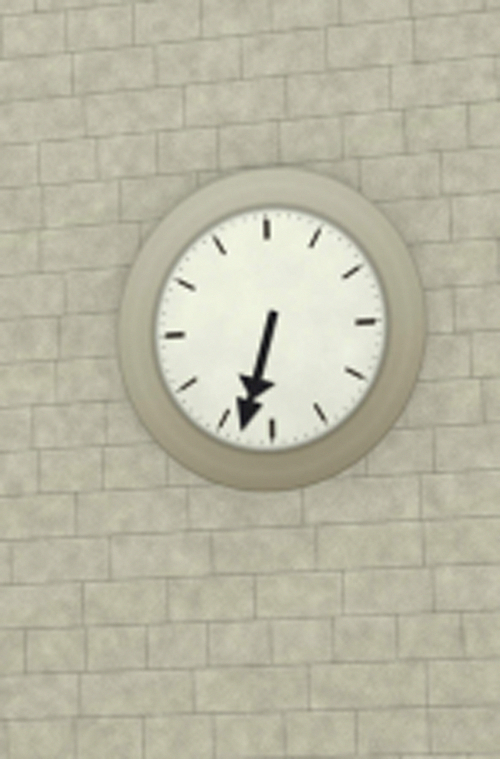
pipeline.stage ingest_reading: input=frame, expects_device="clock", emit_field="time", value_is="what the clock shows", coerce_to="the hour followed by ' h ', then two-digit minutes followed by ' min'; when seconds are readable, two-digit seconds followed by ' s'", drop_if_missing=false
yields 6 h 33 min
